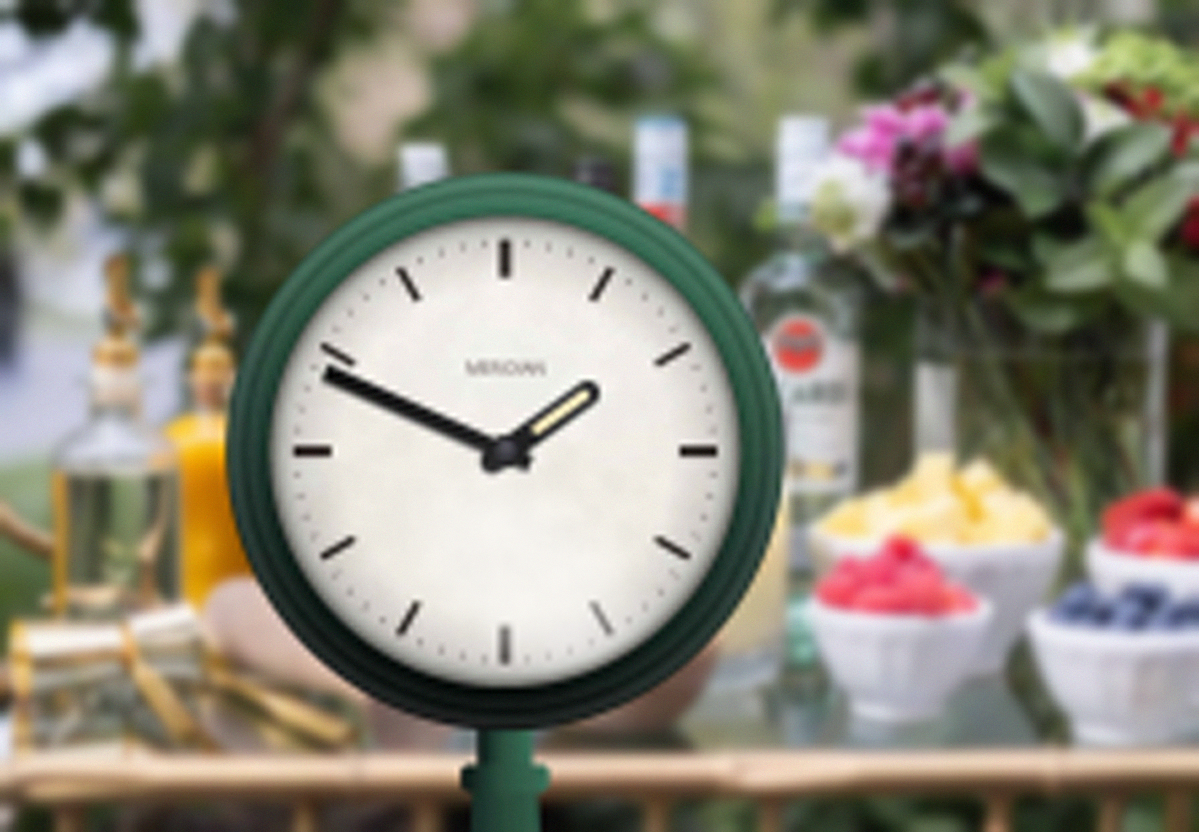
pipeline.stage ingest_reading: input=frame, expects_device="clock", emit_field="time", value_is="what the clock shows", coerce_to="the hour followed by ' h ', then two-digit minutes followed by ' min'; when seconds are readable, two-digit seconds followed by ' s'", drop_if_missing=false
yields 1 h 49 min
